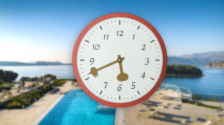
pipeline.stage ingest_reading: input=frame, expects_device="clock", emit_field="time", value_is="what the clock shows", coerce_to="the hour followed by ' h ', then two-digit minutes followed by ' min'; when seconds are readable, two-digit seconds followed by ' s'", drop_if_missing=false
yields 5 h 41 min
